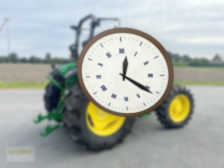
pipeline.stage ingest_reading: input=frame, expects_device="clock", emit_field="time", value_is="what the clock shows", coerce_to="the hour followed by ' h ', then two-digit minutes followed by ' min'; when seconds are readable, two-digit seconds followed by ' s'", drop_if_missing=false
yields 12 h 21 min
